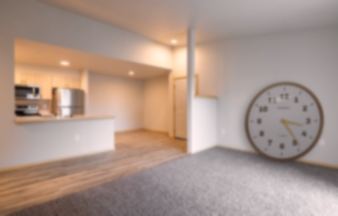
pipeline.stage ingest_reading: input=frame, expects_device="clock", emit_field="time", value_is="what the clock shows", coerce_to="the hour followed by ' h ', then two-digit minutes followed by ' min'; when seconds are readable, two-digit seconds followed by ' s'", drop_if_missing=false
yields 3 h 24 min
